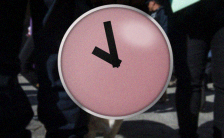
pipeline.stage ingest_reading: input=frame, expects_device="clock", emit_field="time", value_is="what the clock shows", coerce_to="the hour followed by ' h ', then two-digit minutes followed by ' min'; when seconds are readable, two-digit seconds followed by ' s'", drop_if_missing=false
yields 9 h 58 min
